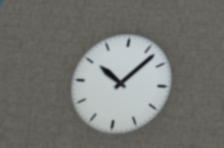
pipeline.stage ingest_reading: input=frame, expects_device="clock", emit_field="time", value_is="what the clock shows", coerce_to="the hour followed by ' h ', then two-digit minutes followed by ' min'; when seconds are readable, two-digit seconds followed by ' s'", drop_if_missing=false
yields 10 h 07 min
